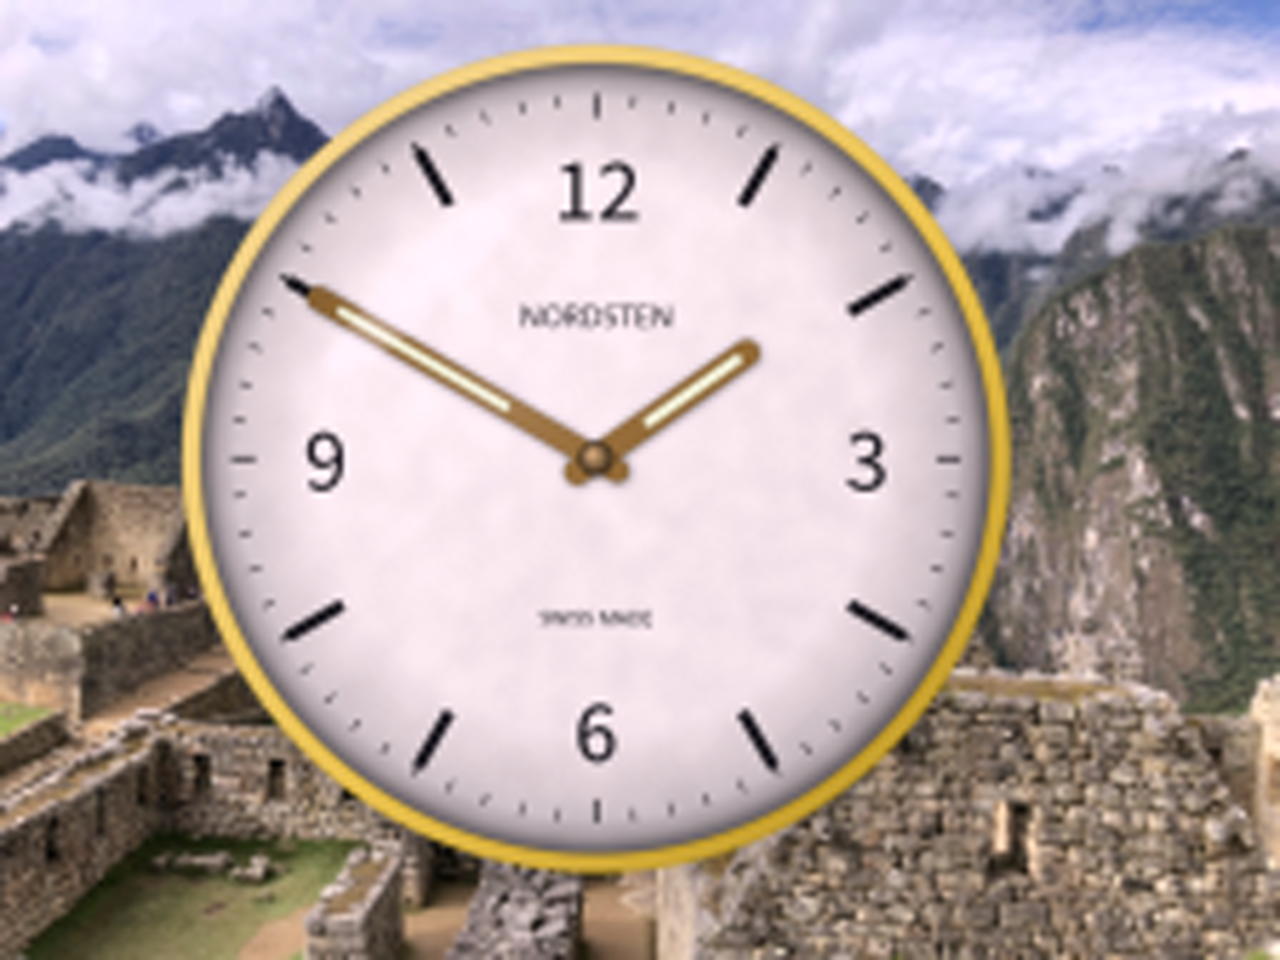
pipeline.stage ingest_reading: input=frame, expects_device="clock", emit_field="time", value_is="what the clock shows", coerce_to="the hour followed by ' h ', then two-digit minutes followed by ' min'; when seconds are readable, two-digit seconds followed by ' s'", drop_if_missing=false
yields 1 h 50 min
